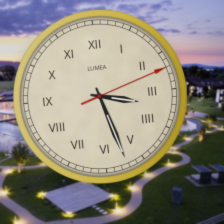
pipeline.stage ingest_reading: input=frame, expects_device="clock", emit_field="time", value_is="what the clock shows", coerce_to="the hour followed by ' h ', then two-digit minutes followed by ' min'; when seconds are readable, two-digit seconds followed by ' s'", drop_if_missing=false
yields 3 h 27 min 12 s
